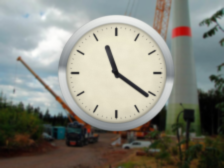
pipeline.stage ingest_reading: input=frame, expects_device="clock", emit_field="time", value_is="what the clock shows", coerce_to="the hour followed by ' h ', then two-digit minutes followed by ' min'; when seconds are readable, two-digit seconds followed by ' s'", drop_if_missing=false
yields 11 h 21 min
